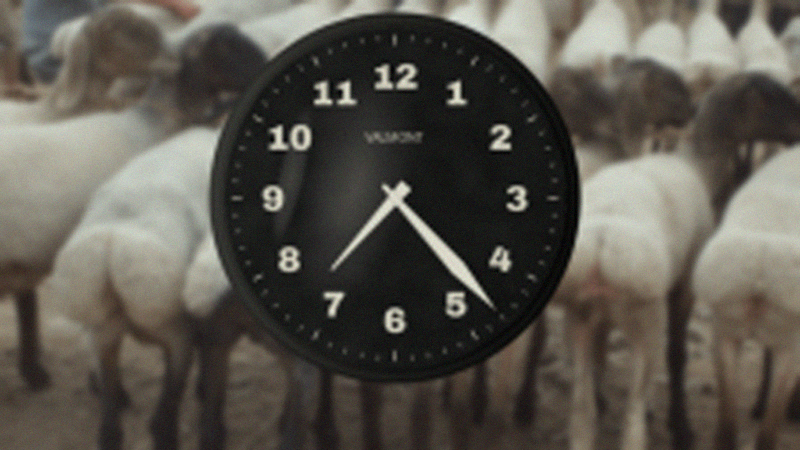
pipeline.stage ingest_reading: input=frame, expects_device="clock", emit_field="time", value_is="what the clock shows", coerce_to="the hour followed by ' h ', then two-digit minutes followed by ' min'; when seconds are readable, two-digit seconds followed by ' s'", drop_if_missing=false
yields 7 h 23 min
